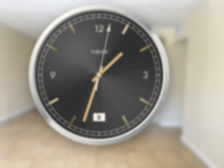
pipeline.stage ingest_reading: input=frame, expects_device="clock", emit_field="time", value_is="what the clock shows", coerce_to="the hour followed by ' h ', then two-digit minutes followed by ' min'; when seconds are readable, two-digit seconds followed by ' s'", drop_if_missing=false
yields 1 h 33 min 02 s
